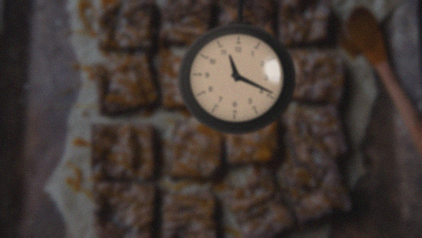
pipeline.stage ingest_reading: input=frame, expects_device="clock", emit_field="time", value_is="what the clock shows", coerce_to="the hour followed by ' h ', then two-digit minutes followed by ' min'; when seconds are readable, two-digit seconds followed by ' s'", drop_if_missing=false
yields 11 h 19 min
